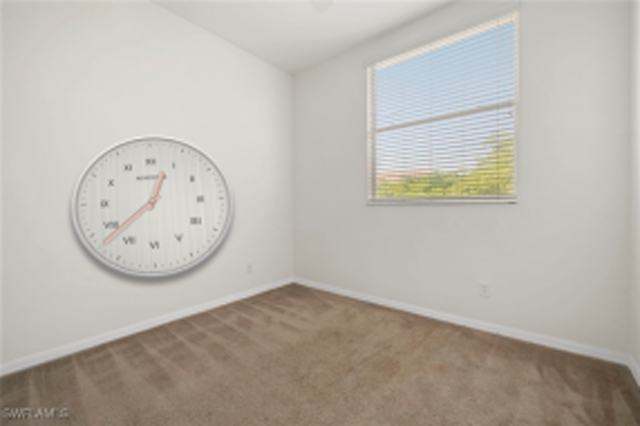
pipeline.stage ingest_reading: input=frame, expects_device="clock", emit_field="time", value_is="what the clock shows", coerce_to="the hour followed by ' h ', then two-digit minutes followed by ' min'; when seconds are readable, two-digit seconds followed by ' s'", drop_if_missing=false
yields 12 h 38 min
